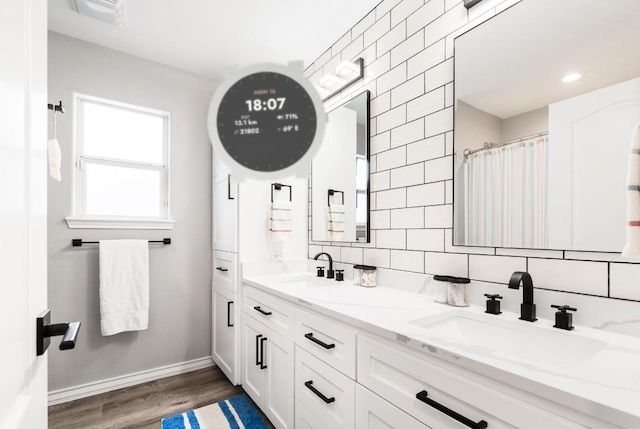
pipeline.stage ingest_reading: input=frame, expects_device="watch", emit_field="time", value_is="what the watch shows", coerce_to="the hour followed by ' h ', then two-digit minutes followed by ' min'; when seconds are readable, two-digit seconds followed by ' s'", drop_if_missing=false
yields 18 h 07 min
